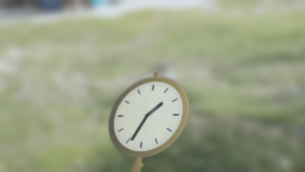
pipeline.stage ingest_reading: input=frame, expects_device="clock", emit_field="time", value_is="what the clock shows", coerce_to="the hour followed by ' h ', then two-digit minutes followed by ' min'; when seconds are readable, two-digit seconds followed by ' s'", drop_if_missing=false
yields 1 h 34 min
